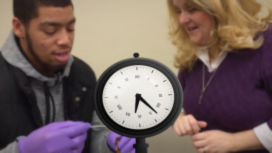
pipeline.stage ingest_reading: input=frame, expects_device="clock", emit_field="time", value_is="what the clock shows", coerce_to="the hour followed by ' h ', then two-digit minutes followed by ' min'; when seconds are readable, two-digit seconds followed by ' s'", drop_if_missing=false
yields 6 h 23 min
